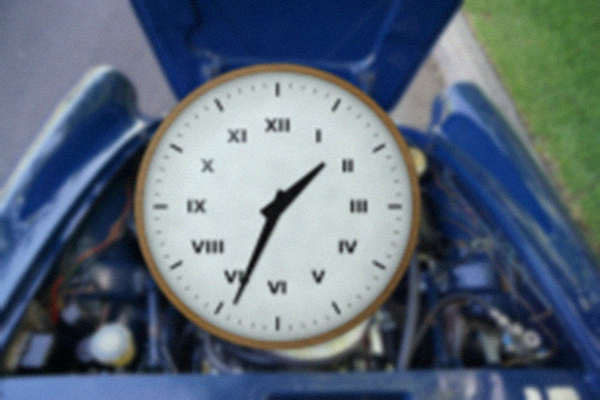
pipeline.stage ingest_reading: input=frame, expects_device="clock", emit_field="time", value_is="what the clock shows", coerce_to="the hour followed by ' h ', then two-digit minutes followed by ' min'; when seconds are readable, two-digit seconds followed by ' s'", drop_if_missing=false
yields 1 h 34 min
